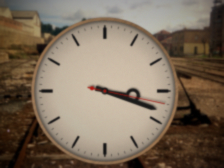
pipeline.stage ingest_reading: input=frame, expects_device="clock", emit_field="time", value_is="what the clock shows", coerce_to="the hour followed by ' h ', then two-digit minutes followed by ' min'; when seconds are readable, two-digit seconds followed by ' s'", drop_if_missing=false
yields 3 h 18 min 17 s
